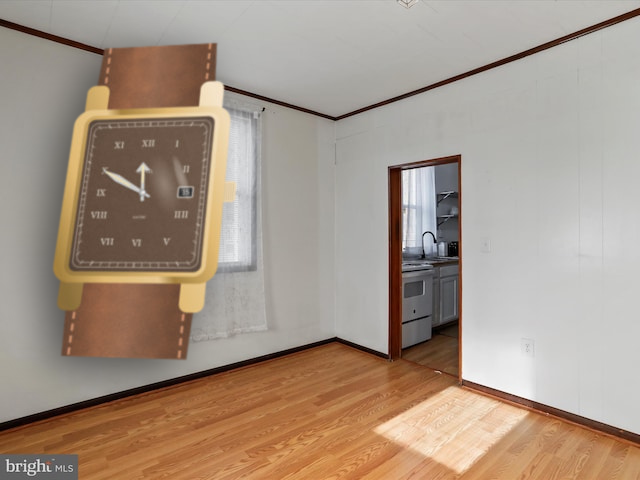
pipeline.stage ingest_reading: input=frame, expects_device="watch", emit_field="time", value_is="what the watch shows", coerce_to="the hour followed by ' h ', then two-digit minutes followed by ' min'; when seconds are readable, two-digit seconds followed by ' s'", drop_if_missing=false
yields 11 h 50 min
